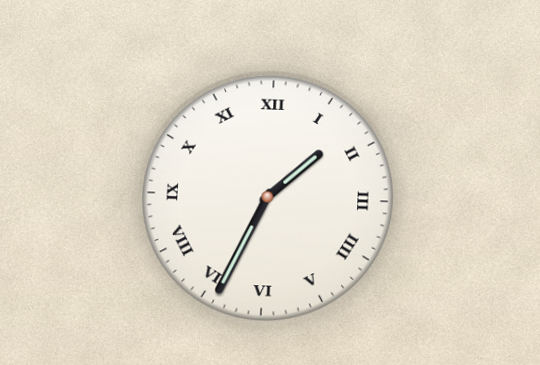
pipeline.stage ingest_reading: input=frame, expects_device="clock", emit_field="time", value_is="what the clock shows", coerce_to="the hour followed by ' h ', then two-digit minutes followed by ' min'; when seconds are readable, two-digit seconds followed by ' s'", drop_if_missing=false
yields 1 h 34 min
